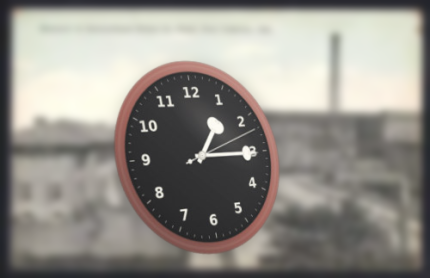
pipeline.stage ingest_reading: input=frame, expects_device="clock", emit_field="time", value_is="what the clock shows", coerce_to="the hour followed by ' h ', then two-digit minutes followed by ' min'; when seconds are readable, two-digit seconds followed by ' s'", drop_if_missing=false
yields 1 h 15 min 12 s
